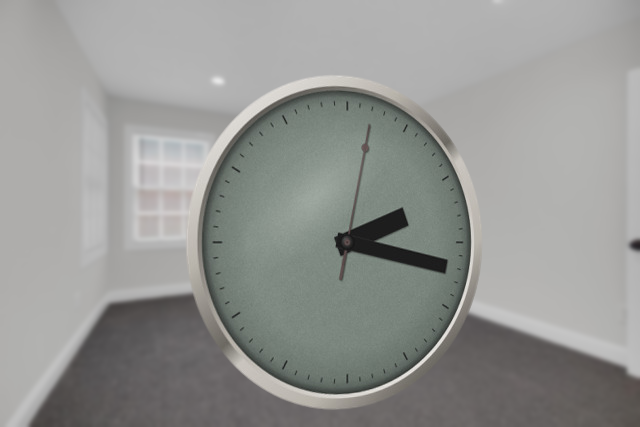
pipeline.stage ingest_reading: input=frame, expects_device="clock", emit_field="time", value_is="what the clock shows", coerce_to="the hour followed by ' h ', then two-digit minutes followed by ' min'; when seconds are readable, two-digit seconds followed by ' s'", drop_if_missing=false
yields 2 h 17 min 02 s
